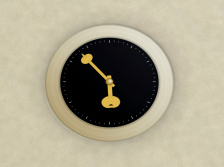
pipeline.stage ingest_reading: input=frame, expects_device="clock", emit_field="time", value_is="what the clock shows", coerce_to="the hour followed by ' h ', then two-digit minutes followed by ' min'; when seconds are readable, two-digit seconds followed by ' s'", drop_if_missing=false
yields 5 h 53 min
